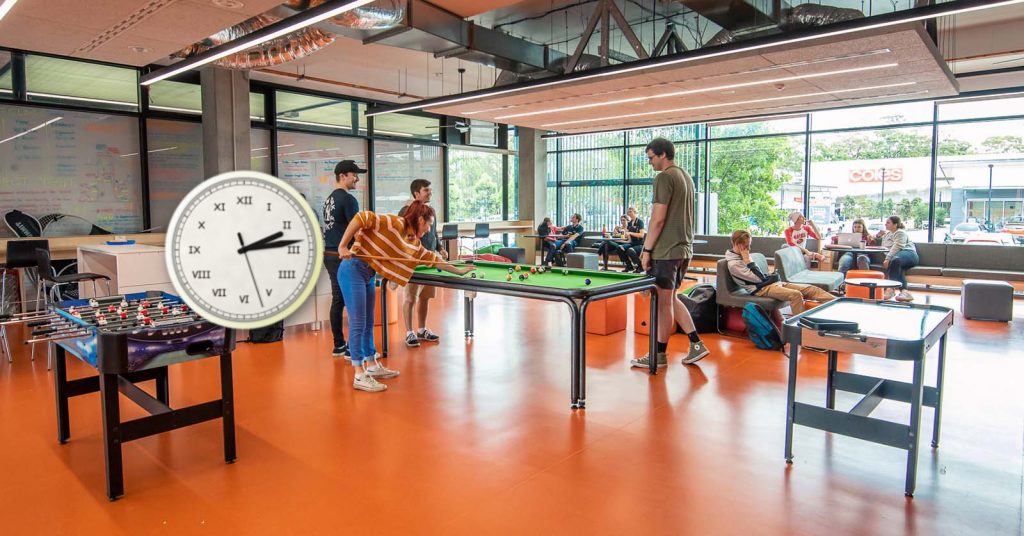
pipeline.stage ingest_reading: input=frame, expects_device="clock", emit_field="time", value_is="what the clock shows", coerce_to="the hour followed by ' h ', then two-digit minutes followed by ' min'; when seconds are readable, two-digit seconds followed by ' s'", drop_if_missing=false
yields 2 h 13 min 27 s
